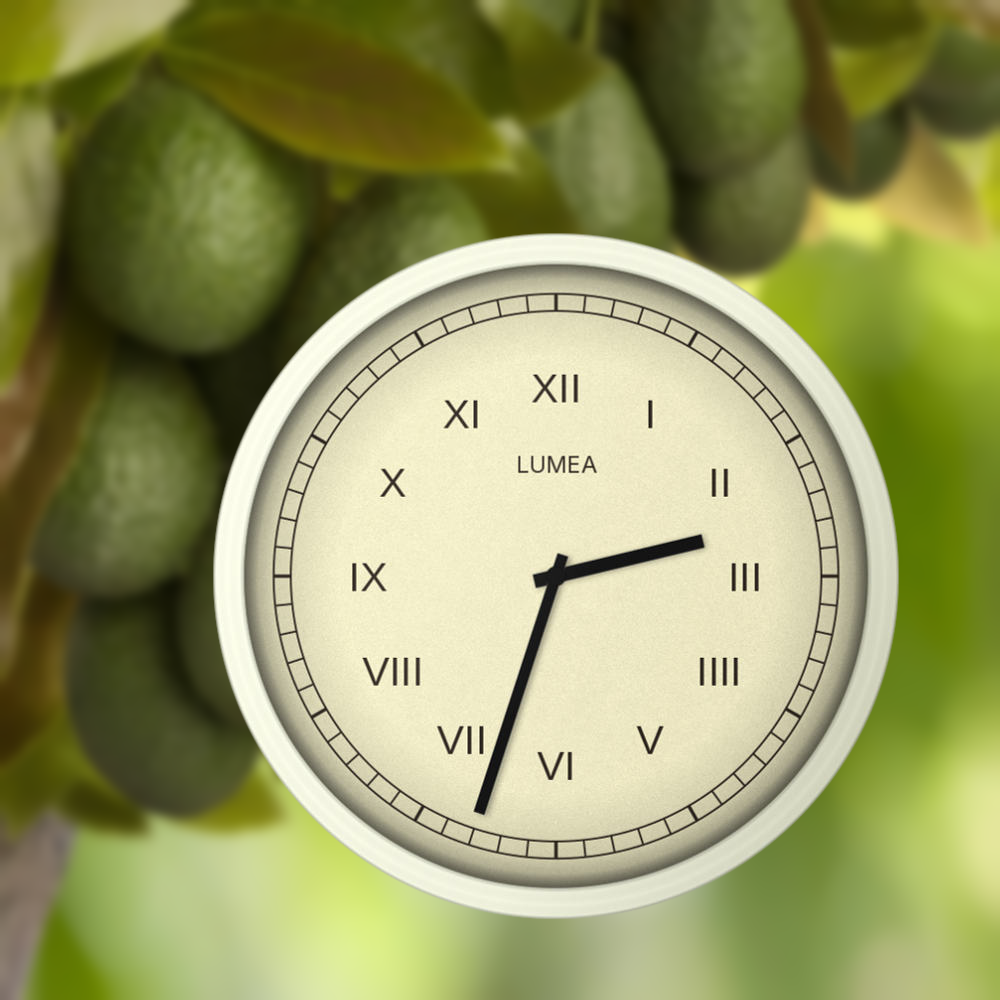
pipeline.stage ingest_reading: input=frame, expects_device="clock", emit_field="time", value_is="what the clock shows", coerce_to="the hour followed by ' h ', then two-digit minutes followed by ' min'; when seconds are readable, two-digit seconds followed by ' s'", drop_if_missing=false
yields 2 h 33 min
